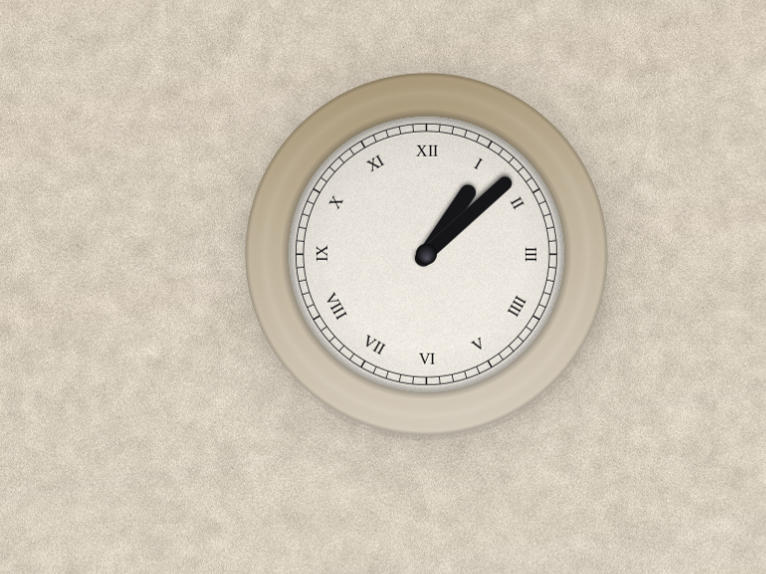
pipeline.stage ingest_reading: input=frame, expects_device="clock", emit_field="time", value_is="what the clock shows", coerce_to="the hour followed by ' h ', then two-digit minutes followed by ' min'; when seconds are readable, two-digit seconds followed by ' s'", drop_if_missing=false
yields 1 h 08 min
